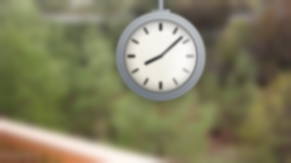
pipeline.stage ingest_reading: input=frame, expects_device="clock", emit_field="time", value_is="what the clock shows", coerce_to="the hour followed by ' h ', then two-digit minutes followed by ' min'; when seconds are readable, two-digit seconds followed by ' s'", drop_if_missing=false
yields 8 h 08 min
